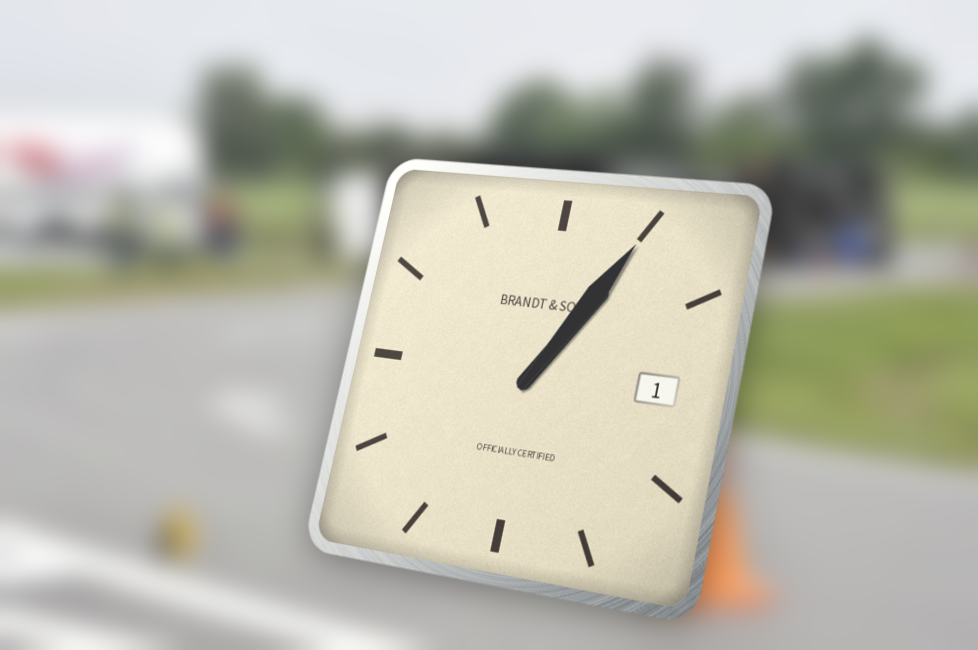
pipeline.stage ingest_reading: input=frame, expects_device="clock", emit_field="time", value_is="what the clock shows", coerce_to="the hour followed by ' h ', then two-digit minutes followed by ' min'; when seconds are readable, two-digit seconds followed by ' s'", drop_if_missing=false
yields 1 h 05 min
